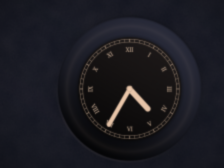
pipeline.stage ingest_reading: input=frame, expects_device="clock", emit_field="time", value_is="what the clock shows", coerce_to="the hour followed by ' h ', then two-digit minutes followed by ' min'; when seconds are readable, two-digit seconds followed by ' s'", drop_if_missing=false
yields 4 h 35 min
